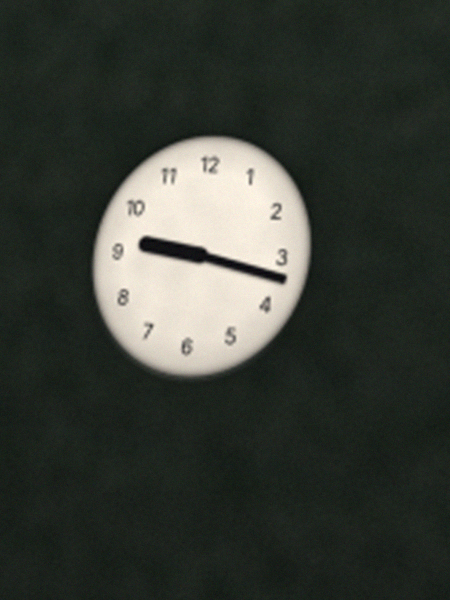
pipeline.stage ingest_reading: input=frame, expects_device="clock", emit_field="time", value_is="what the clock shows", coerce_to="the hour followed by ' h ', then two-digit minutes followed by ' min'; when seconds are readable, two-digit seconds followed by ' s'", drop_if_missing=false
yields 9 h 17 min
